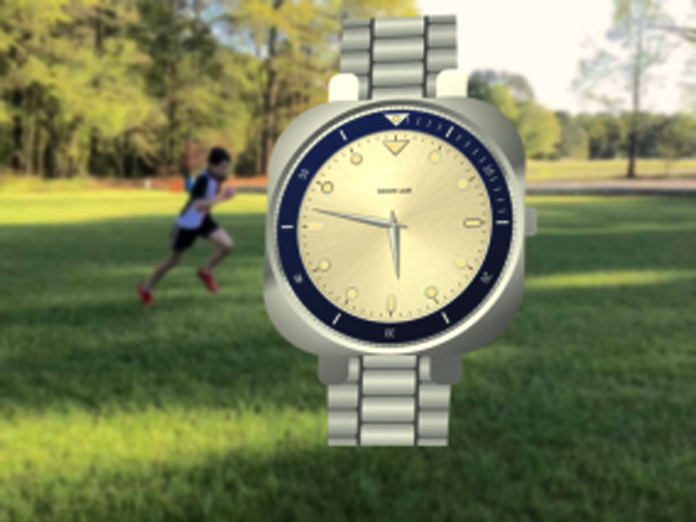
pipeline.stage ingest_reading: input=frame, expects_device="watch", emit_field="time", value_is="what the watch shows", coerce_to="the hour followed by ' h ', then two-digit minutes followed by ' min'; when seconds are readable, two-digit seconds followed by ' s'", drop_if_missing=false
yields 5 h 47 min
